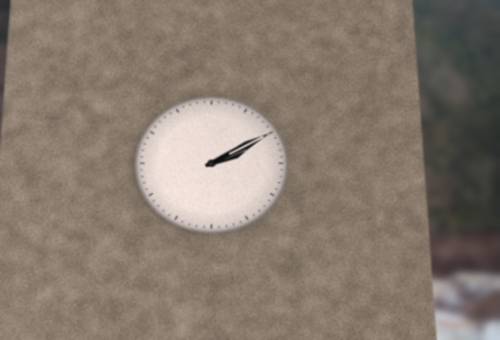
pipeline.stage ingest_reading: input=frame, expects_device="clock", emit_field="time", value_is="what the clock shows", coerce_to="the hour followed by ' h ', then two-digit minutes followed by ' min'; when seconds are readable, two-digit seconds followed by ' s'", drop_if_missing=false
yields 2 h 10 min
